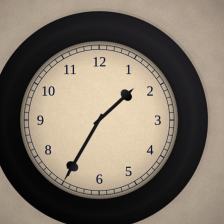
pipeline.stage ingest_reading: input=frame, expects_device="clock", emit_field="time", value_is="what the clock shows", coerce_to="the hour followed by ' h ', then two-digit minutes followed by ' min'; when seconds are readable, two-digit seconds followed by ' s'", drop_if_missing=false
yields 1 h 35 min
